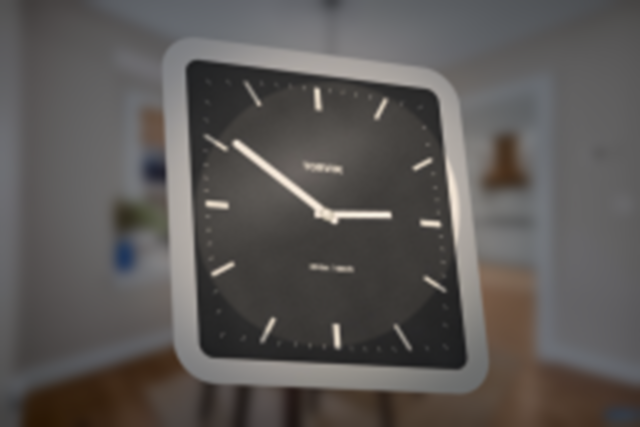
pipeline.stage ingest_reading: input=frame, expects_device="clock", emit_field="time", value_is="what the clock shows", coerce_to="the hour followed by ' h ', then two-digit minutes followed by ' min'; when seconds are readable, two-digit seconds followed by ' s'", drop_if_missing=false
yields 2 h 51 min
